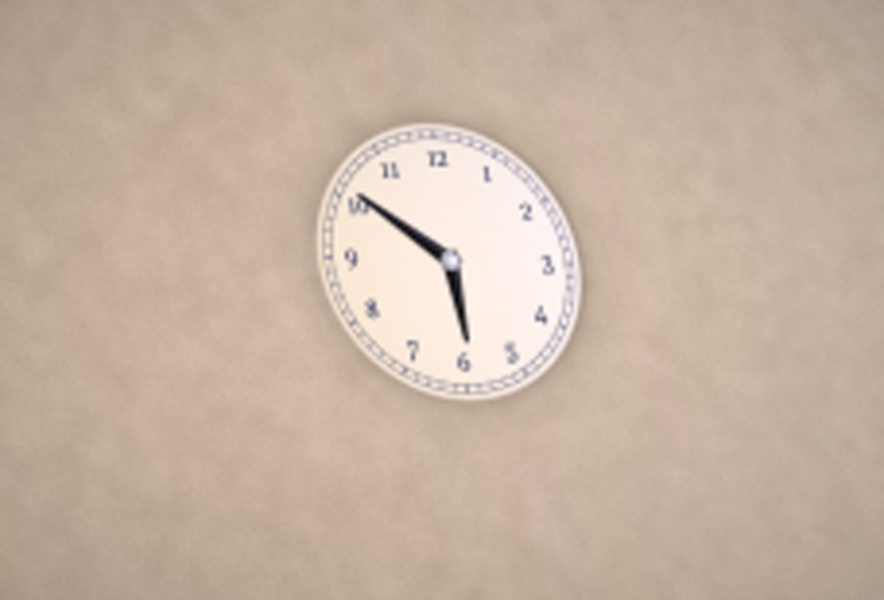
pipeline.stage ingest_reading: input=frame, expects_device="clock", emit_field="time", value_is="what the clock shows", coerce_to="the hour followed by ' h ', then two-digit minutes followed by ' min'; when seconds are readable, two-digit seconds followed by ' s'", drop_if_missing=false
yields 5 h 51 min
